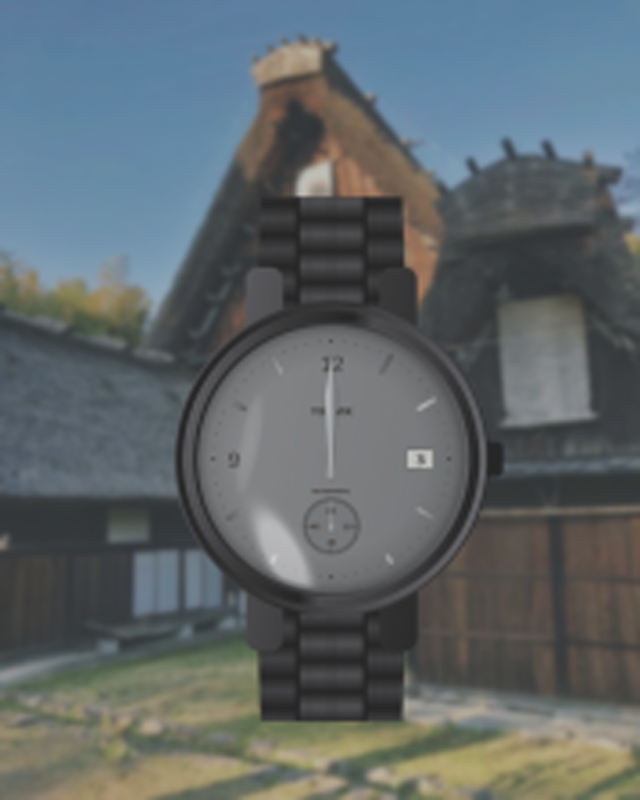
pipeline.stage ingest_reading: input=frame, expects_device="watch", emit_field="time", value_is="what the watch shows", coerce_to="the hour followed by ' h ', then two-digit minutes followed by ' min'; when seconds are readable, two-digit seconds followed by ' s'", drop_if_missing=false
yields 12 h 00 min
